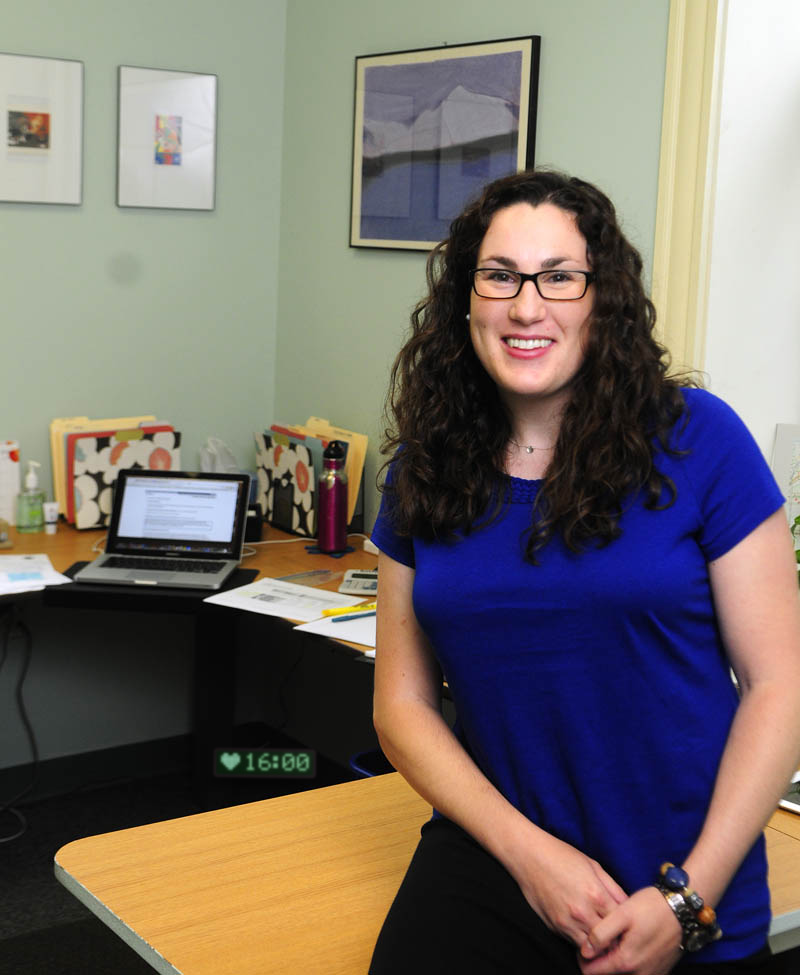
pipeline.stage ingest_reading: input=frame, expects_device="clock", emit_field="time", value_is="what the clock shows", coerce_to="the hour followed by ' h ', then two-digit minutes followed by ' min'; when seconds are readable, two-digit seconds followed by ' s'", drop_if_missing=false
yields 16 h 00 min
